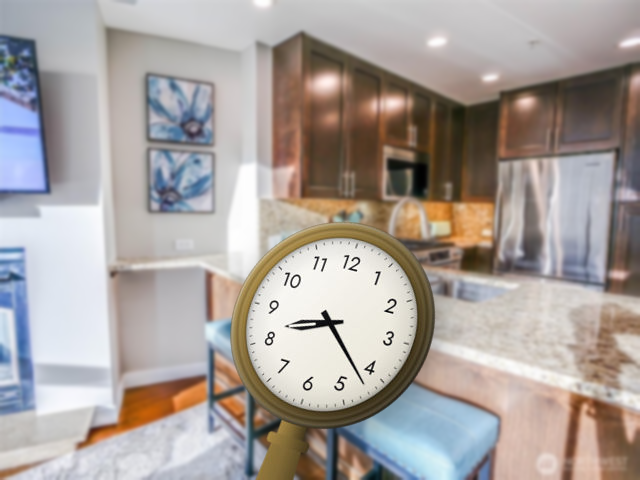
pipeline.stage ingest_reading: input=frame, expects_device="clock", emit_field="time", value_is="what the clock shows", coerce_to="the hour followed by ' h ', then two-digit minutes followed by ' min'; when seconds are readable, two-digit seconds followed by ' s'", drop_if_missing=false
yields 8 h 22 min
